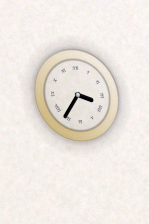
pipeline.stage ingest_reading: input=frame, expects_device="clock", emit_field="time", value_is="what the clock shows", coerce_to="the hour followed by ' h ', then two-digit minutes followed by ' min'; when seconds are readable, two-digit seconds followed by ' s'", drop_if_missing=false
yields 3 h 36 min
